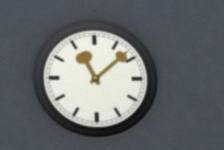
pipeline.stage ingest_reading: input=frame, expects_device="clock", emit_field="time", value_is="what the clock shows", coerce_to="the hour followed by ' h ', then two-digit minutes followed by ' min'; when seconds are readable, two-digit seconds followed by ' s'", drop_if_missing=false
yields 11 h 08 min
